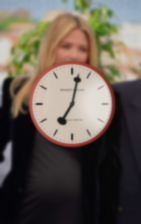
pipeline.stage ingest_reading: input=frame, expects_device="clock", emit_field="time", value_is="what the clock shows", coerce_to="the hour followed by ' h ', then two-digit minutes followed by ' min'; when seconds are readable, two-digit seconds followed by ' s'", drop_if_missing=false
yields 7 h 02 min
